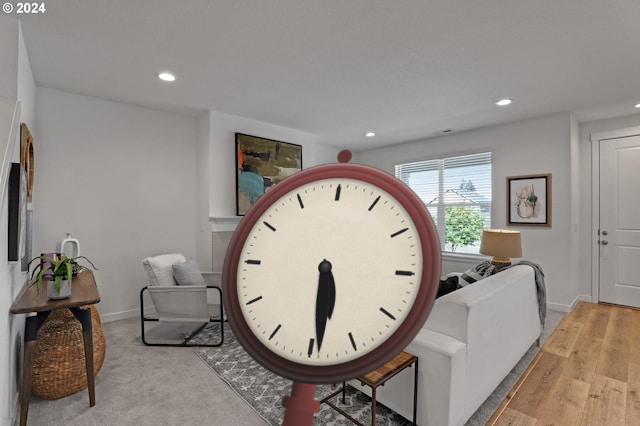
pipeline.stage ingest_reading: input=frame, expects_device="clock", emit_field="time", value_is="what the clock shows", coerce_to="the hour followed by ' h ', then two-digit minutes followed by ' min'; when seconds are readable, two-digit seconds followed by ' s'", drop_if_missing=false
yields 5 h 29 min
